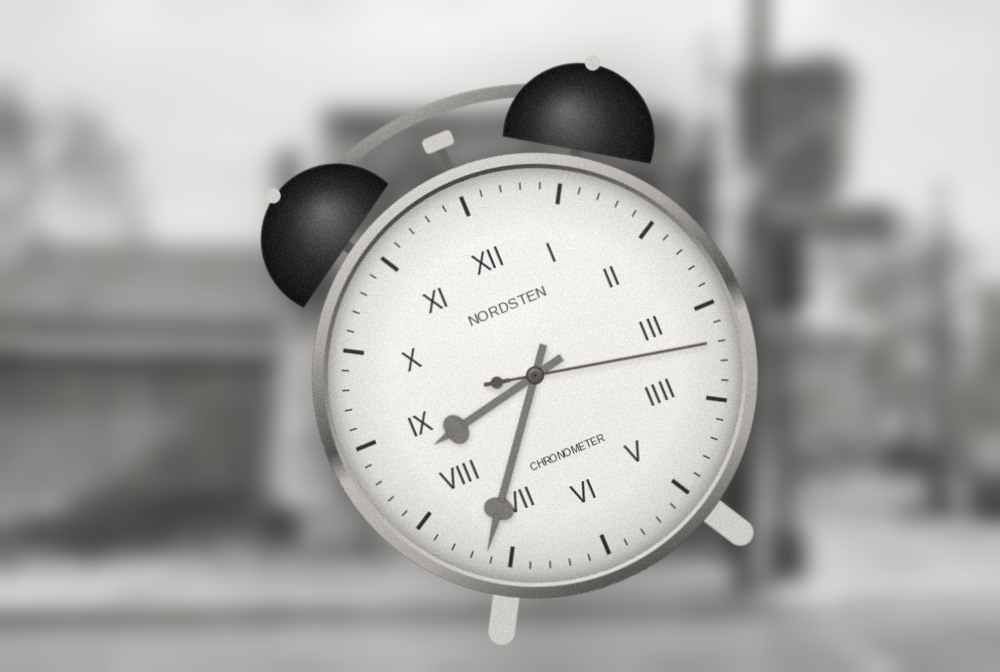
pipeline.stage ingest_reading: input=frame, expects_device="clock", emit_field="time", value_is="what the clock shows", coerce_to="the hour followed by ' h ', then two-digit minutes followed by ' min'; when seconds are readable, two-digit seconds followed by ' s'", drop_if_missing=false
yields 8 h 36 min 17 s
